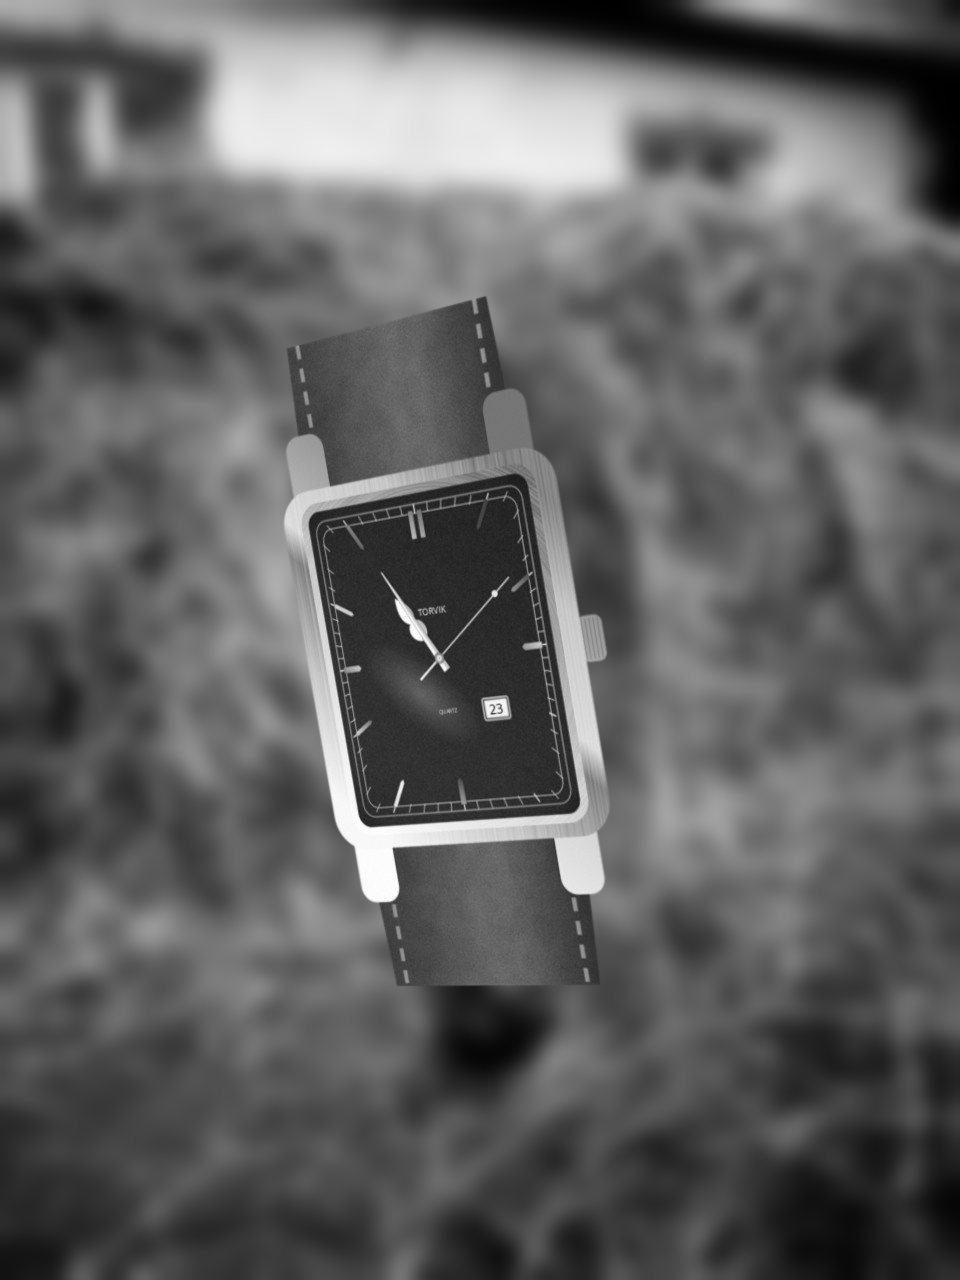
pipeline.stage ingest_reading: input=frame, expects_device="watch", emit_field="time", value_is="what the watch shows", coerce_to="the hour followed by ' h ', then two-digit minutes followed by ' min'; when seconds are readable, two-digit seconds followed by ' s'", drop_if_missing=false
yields 10 h 55 min 09 s
